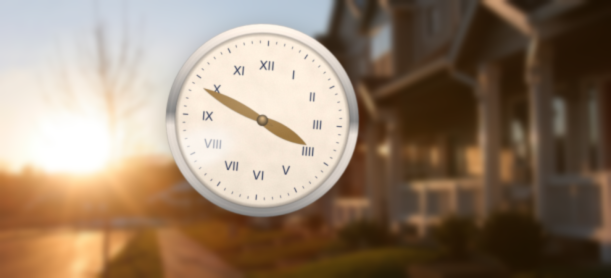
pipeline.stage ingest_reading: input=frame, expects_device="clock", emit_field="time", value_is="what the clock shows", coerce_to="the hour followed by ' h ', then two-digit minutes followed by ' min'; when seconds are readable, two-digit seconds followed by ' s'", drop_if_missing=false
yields 3 h 49 min
